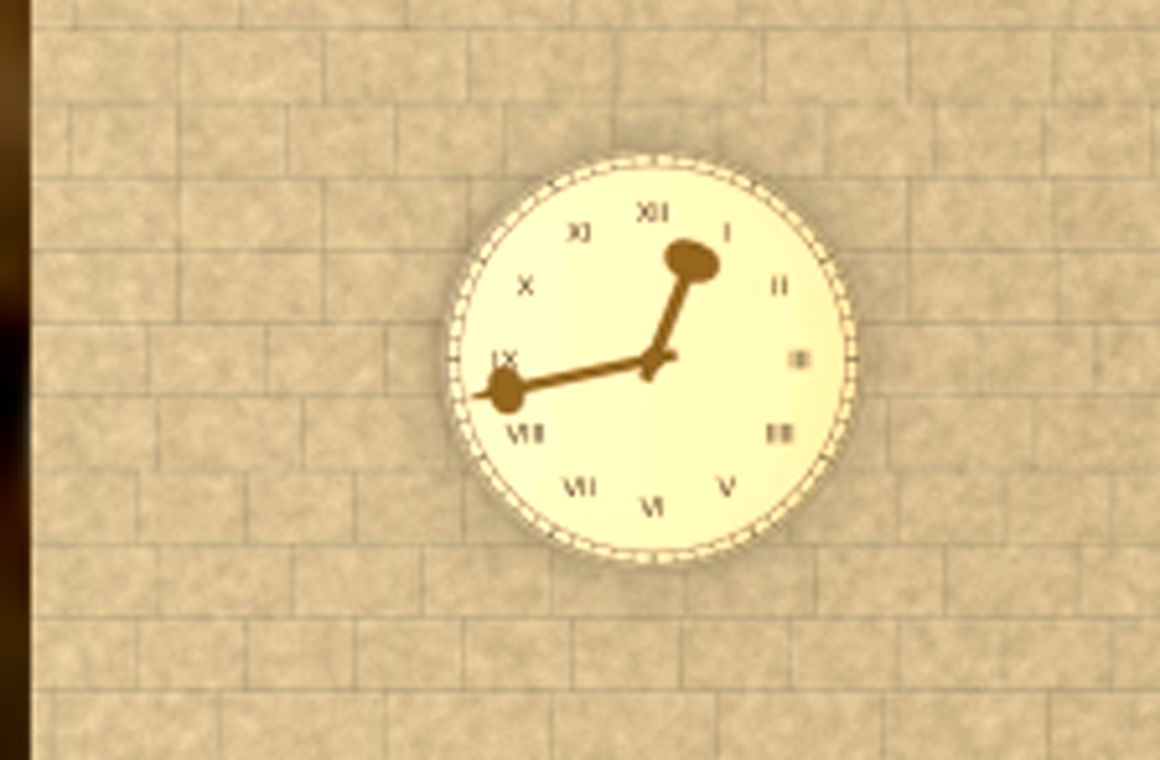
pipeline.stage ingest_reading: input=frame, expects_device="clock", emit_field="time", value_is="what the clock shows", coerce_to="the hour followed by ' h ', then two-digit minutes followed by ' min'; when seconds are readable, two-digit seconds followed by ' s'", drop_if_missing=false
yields 12 h 43 min
